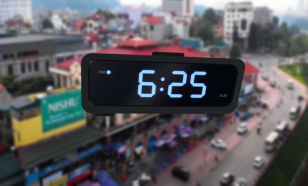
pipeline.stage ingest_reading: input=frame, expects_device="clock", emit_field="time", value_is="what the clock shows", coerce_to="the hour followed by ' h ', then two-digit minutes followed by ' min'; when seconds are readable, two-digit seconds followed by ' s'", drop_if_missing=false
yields 6 h 25 min
